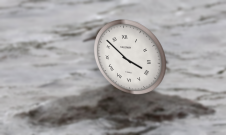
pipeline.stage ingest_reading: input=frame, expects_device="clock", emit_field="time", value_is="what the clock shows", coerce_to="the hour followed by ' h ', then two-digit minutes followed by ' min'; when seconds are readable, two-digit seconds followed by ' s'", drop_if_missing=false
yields 3 h 52 min
